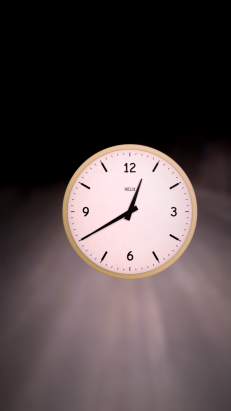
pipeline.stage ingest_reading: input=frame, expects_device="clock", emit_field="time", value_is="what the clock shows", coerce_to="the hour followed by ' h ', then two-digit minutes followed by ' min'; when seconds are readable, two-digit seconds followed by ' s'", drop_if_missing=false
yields 12 h 40 min
